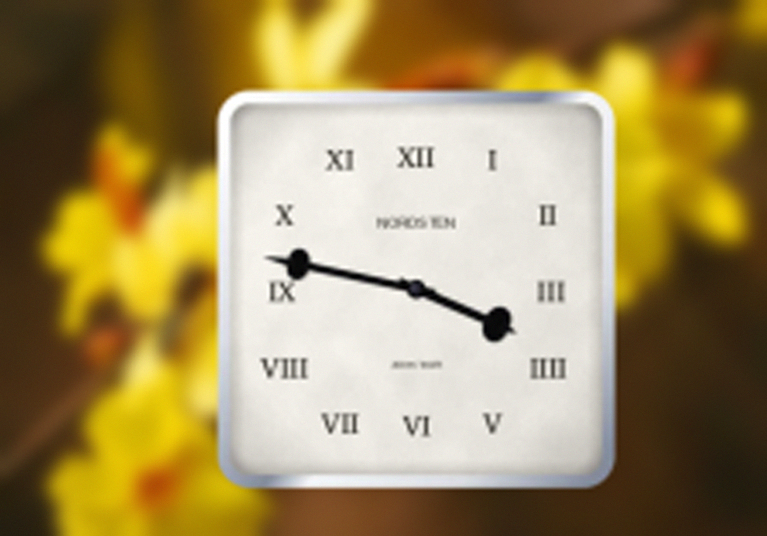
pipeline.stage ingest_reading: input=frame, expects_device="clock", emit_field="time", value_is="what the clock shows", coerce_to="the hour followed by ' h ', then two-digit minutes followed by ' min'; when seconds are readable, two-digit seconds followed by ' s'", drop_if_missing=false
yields 3 h 47 min
